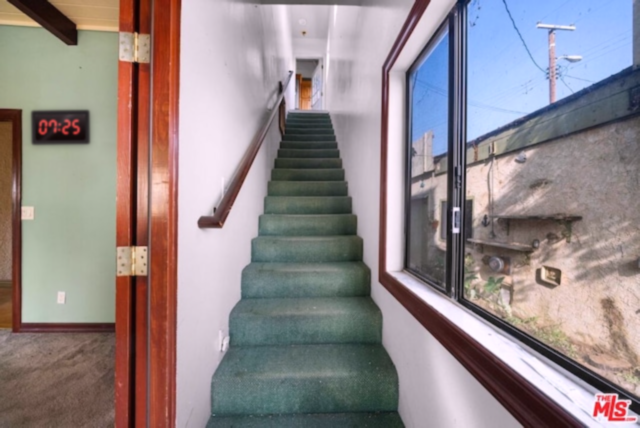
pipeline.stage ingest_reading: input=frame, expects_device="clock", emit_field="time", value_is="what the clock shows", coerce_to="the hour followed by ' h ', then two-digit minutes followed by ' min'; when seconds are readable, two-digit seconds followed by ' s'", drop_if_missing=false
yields 7 h 25 min
